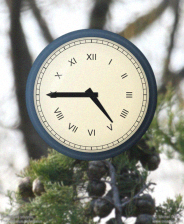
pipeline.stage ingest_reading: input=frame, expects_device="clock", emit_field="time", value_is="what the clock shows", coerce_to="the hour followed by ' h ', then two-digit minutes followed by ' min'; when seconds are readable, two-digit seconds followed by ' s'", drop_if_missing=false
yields 4 h 45 min
